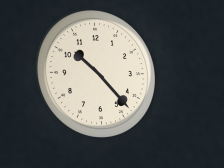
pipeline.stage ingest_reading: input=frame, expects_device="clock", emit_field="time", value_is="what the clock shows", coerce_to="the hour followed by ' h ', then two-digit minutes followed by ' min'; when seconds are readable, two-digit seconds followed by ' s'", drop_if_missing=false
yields 10 h 23 min
